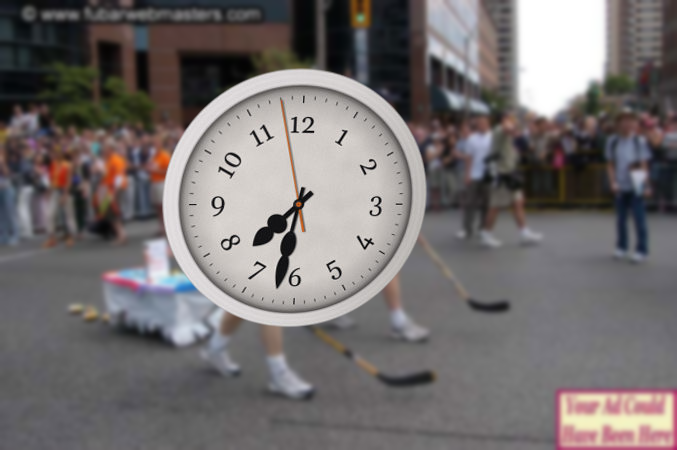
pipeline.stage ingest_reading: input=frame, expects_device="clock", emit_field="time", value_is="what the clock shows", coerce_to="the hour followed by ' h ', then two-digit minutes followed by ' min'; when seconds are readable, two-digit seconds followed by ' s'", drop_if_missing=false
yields 7 h 31 min 58 s
